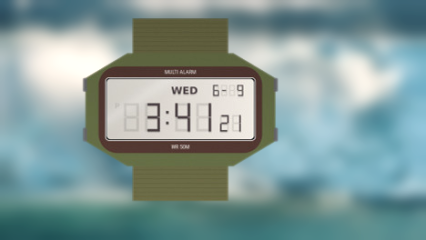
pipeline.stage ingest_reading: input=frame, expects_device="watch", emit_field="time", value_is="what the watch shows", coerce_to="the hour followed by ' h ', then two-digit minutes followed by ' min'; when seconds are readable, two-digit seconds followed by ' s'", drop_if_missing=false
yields 3 h 41 min 21 s
